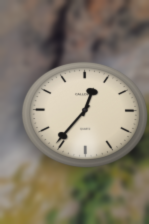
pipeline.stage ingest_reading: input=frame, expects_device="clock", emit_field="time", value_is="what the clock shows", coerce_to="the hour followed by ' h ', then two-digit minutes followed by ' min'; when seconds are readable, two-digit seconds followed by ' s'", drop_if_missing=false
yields 12 h 36 min
